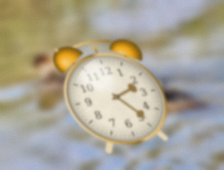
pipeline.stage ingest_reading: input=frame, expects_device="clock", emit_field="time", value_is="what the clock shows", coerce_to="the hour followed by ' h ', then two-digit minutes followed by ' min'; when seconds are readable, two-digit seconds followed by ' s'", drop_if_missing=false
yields 2 h 24 min
